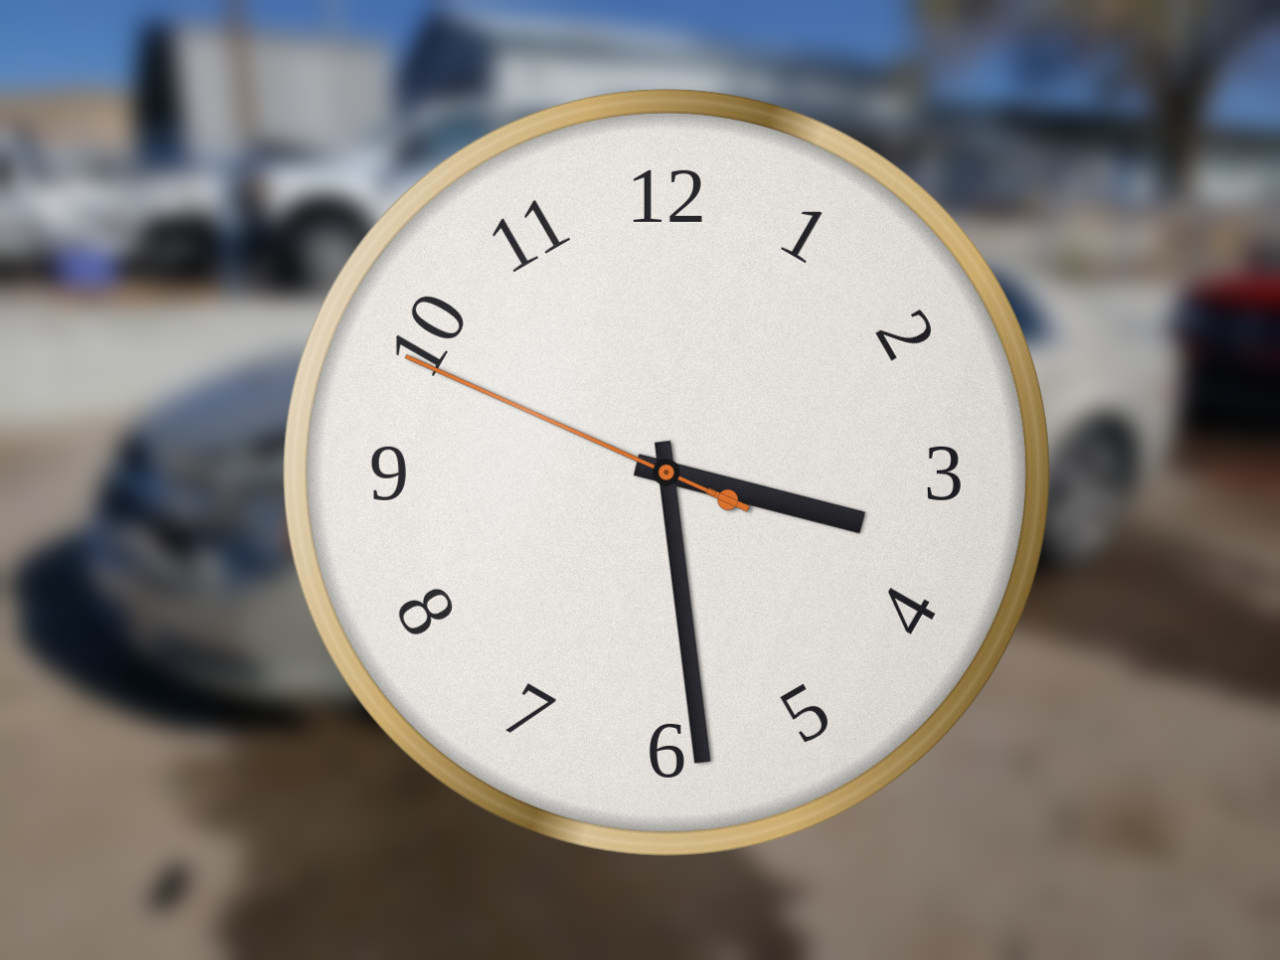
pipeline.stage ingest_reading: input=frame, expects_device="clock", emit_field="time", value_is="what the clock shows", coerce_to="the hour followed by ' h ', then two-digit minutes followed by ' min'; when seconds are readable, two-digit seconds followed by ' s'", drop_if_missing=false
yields 3 h 28 min 49 s
